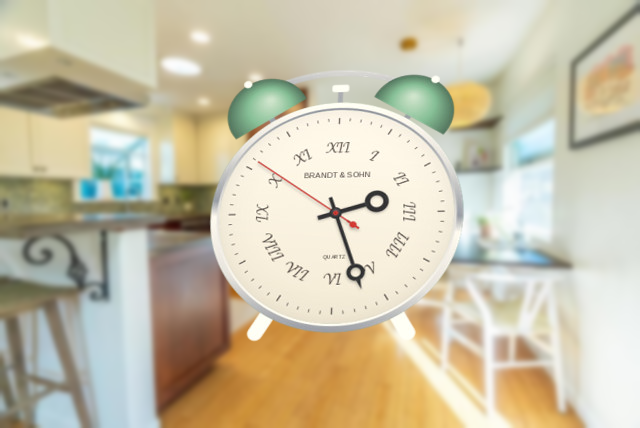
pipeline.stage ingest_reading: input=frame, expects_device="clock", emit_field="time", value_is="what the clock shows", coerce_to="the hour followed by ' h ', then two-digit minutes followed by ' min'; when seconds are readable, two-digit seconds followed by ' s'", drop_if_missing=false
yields 2 h 26 min 51 s
